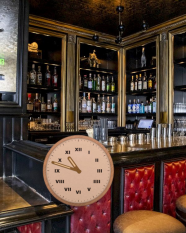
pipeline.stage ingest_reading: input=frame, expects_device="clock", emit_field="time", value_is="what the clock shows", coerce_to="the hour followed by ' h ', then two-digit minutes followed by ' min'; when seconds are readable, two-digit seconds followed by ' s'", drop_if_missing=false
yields 10 h 48 min
